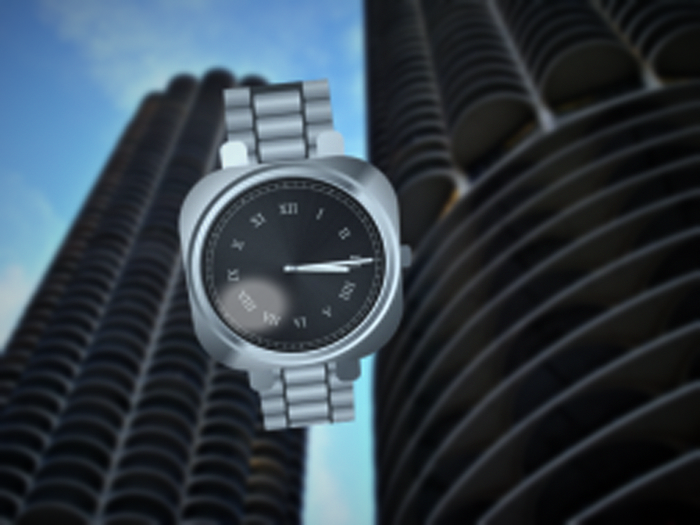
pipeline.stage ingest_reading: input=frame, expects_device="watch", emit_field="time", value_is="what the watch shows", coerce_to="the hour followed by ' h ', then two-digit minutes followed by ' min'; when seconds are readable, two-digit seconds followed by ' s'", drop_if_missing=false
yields 3 h 15 min
